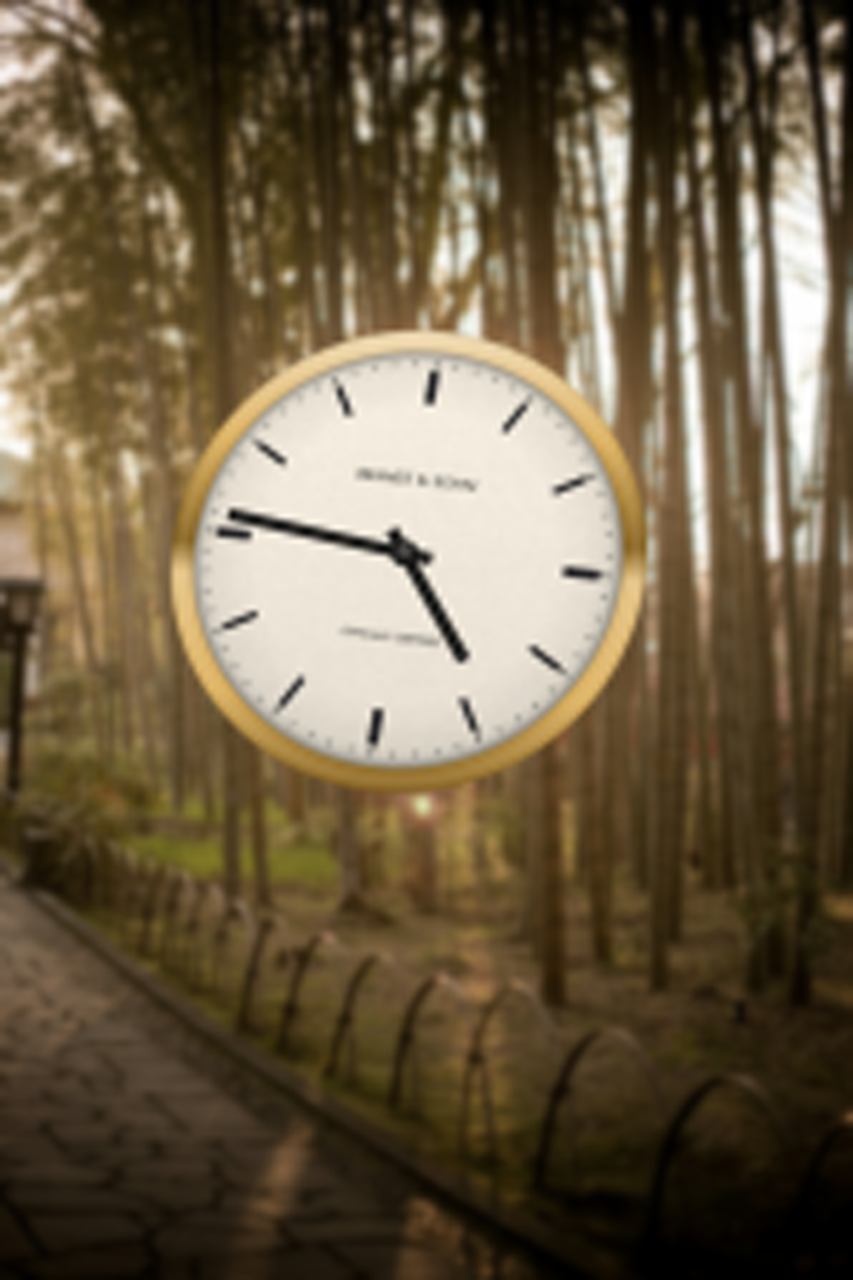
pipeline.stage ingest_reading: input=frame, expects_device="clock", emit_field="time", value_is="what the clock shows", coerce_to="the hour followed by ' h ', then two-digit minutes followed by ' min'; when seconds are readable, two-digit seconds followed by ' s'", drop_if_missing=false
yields 4 h 46 min
